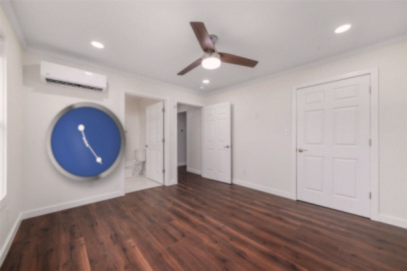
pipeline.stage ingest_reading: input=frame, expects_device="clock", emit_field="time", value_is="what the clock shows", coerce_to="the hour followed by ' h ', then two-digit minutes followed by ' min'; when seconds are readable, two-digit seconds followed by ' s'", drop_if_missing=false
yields 11 h 24 min
